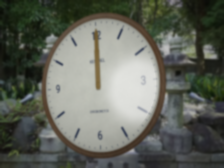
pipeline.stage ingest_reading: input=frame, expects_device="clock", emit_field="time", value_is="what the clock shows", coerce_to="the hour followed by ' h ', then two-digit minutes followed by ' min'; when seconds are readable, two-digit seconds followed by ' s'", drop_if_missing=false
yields 12 h 00 min
